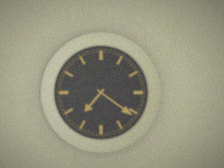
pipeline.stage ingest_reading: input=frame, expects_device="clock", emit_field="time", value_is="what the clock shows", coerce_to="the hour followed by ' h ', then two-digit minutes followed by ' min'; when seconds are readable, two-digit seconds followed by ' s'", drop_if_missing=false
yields 7 h 21 min
